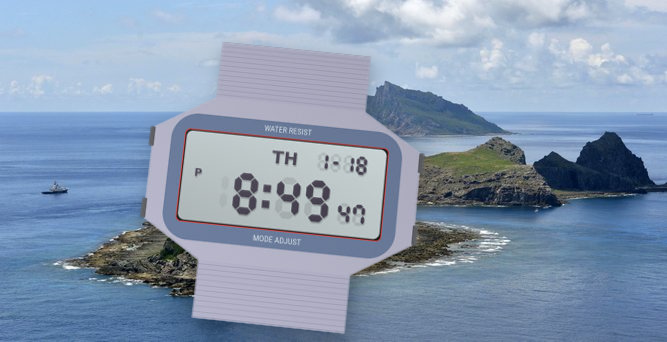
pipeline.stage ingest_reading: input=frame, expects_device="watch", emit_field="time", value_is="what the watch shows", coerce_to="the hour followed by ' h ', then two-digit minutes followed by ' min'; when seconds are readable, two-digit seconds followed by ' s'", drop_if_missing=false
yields 8 h 49 min 47 s
